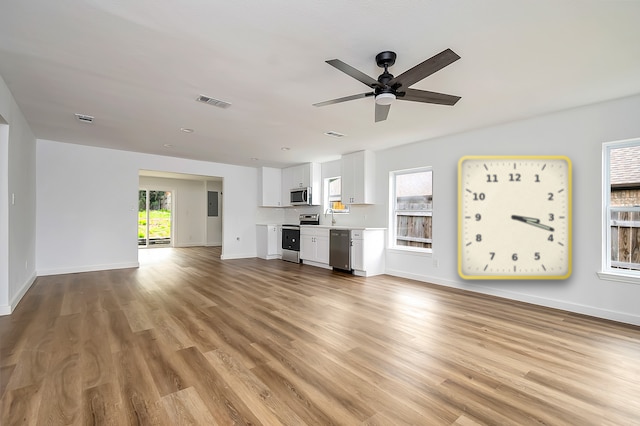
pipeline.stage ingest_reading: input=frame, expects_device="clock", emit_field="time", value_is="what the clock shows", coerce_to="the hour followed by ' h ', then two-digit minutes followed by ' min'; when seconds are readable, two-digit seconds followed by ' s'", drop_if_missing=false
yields 3 h 18 min
